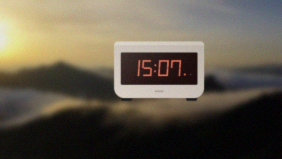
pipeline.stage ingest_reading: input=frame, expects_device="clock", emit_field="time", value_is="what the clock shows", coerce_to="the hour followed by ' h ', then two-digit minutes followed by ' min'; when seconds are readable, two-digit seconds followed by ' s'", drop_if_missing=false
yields 15 h 07 min
